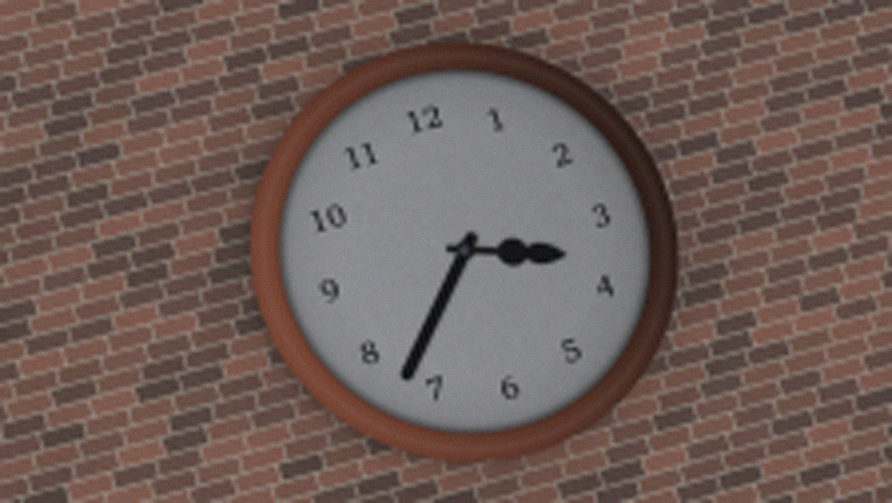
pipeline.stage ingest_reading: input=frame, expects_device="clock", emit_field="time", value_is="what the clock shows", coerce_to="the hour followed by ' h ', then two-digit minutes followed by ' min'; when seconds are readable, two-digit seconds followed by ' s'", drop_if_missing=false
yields 3 h 37 min
